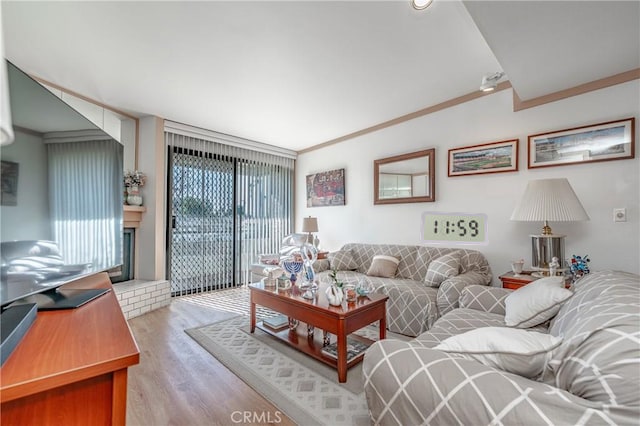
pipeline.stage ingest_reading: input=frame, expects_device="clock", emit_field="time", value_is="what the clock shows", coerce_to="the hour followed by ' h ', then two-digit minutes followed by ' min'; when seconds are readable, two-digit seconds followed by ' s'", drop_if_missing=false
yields 11 h 59 min
